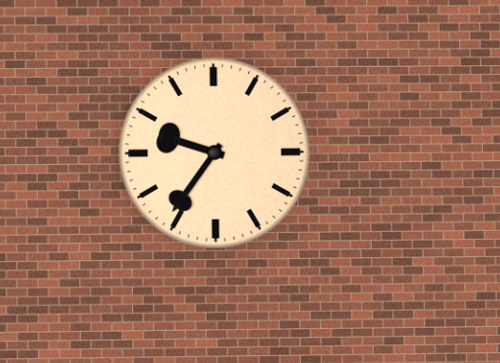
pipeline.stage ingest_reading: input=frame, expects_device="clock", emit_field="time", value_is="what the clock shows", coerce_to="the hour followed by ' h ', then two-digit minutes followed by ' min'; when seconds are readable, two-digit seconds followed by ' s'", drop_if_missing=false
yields 9 h 36 min
